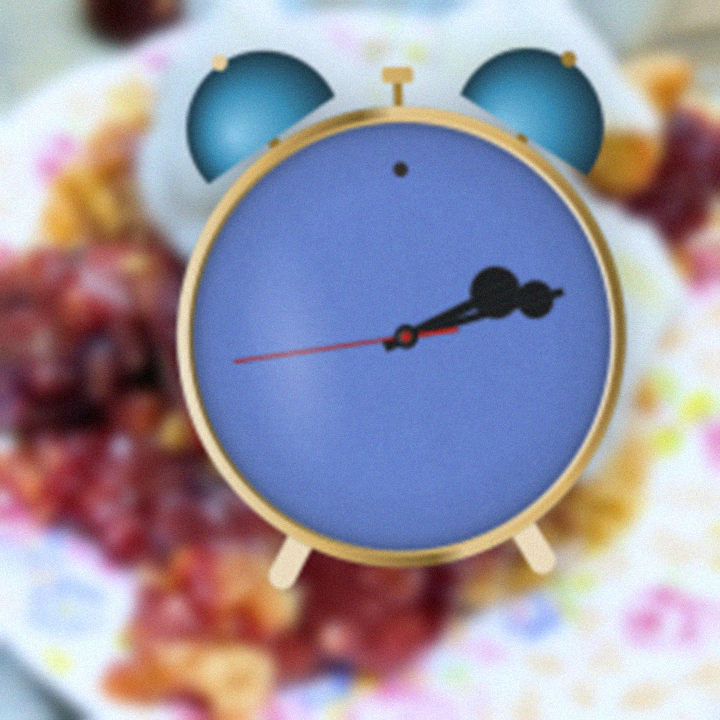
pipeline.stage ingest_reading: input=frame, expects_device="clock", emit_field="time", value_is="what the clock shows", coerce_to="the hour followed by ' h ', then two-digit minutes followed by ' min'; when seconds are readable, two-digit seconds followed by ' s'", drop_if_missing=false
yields 2 h 12 min 44 s
